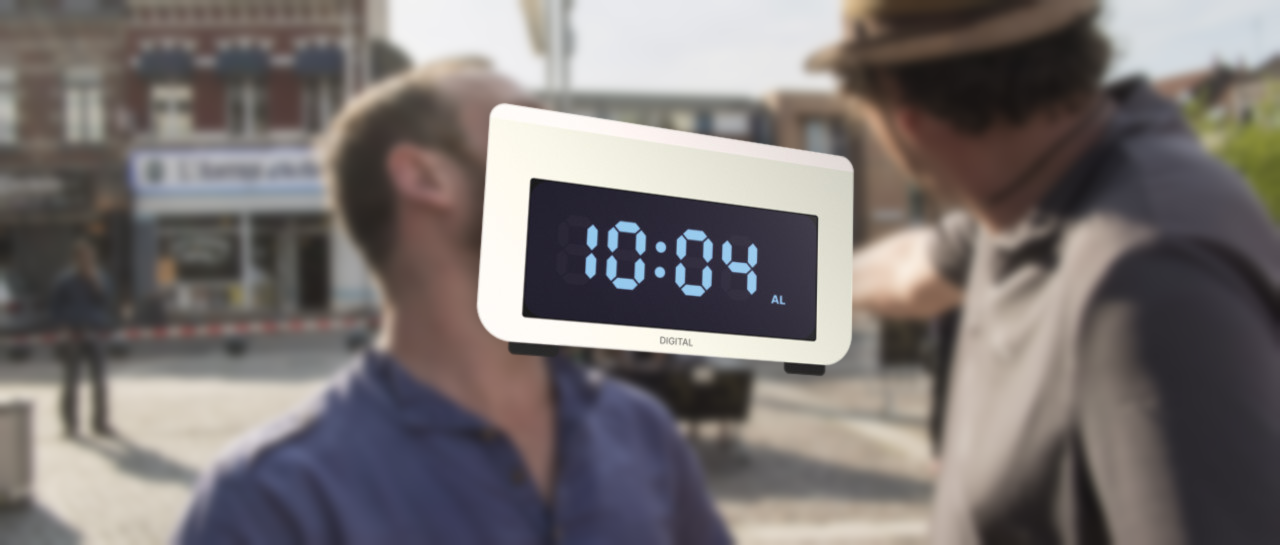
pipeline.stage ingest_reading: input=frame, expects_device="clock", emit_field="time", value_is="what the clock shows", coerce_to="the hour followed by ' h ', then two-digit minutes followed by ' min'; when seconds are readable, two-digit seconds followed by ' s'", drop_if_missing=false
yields 10 h 04 min
